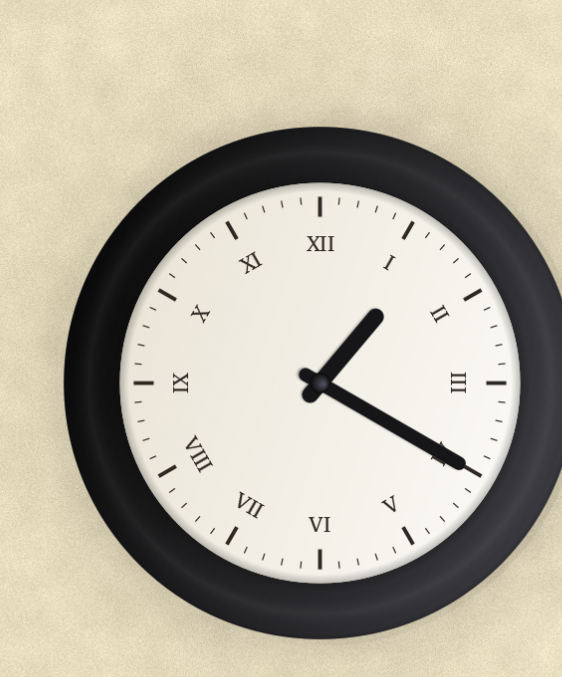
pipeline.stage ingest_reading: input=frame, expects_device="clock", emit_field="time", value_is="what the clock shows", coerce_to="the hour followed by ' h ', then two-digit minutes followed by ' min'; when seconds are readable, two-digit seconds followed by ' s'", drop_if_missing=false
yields 1 h 20 min
